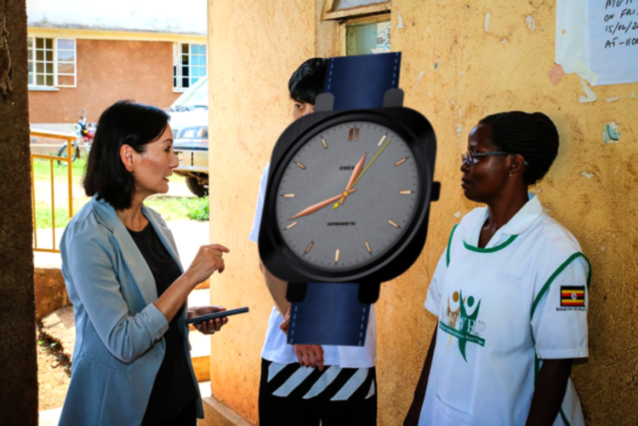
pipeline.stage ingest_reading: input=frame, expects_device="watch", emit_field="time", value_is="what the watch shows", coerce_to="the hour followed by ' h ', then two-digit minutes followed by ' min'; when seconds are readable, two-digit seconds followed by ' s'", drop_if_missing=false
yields 12 h 41 min 06 s
